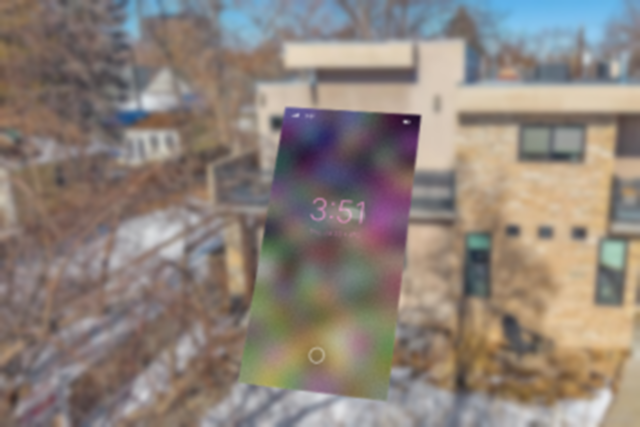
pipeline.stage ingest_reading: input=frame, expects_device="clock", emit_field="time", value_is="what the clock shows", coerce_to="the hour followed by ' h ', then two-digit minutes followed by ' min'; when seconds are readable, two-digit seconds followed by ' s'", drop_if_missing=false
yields 3 h 51 min
